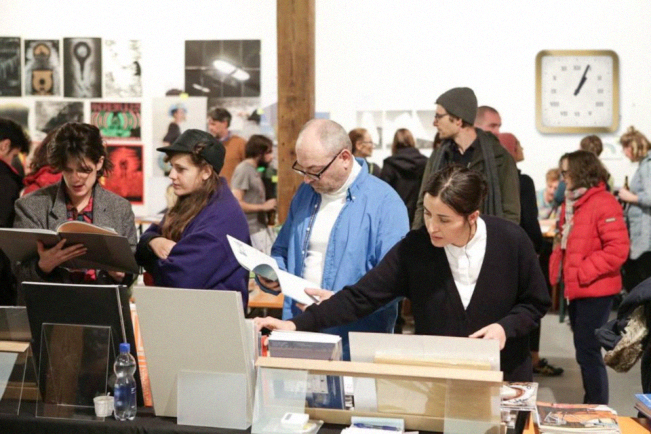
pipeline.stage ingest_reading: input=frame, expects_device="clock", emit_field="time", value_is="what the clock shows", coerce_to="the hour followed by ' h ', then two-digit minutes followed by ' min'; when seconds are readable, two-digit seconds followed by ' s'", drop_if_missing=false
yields 1 h 04 min
